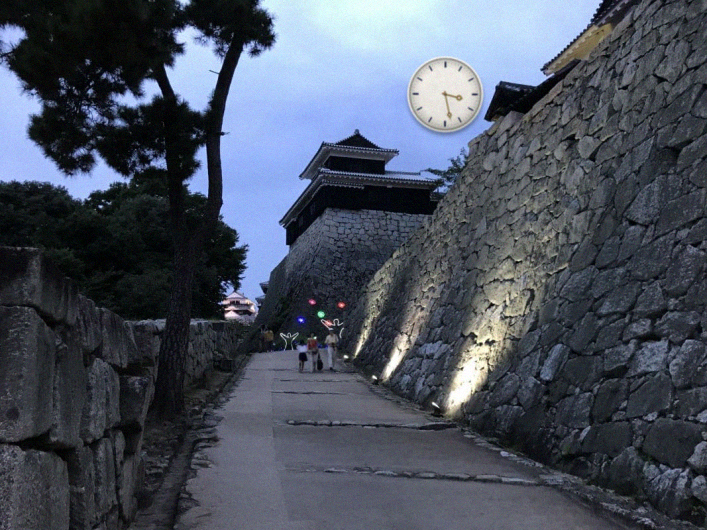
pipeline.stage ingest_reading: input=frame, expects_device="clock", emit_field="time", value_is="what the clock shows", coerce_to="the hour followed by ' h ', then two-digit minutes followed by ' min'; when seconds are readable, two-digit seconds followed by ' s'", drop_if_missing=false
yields 3 h 28 min
